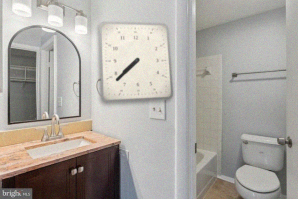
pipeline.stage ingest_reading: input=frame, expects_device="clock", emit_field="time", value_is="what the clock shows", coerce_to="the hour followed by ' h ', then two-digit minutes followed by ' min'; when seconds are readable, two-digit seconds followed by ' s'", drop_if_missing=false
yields 7 h 38 min
